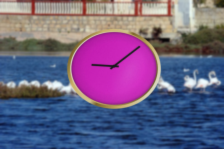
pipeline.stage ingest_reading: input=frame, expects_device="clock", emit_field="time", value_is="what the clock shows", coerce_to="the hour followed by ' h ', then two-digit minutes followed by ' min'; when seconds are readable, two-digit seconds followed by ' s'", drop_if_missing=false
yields 9 h 08 min
